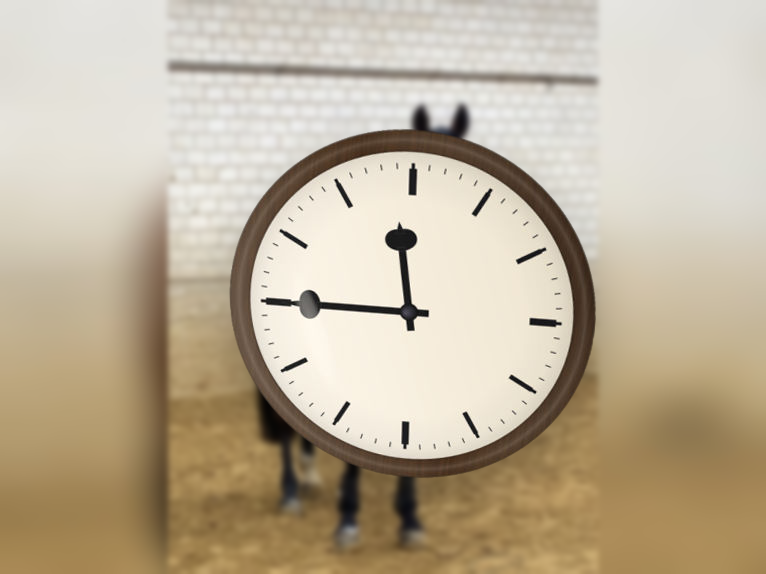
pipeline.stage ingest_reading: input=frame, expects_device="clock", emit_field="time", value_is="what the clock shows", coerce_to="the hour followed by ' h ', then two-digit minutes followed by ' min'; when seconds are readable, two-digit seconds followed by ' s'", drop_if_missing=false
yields 11 h 45 min
